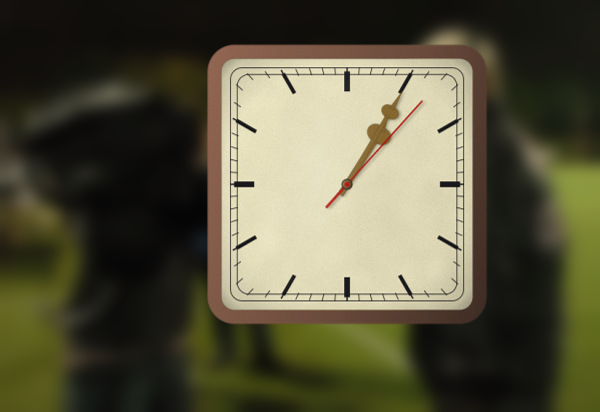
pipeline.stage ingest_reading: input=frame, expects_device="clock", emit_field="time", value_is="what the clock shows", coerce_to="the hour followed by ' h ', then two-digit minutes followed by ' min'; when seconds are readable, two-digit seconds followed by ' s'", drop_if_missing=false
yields 1 h 05 min 07 s
